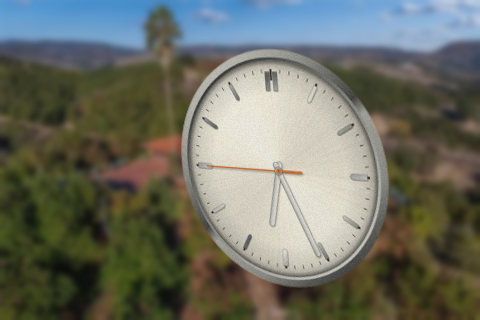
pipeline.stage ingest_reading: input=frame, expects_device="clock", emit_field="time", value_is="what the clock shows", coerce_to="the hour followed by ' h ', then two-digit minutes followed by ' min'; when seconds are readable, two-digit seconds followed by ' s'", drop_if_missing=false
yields 6 h 25 min 45 s
